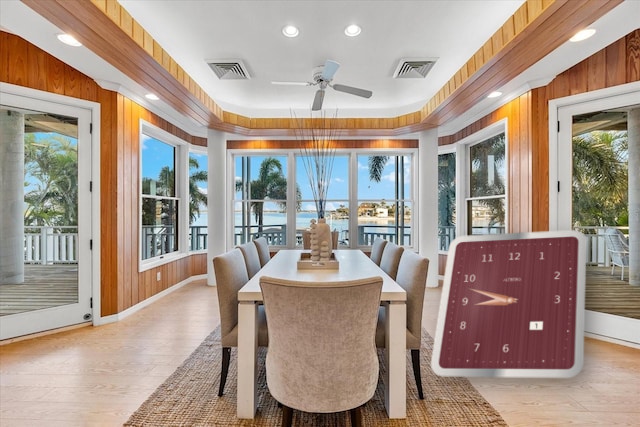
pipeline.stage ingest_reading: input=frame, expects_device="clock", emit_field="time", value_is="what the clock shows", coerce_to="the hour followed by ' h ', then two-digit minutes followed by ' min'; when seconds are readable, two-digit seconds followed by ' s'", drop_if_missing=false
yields 8 h 48 min
